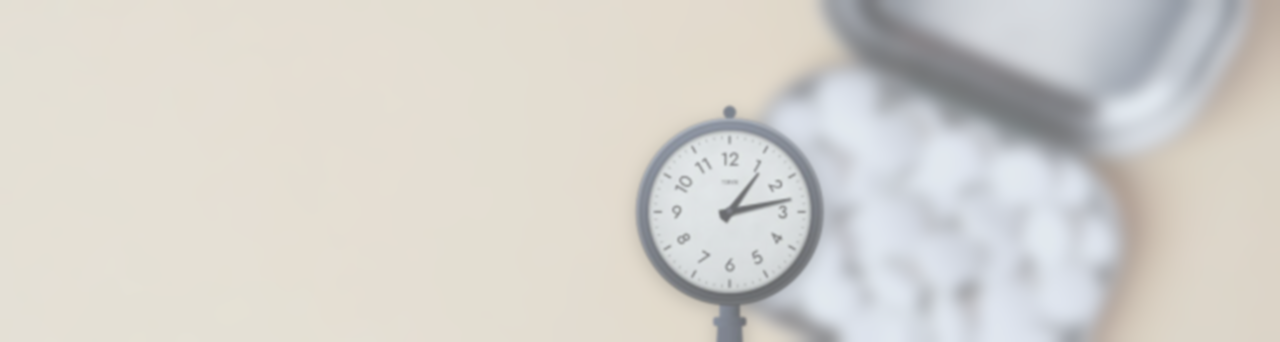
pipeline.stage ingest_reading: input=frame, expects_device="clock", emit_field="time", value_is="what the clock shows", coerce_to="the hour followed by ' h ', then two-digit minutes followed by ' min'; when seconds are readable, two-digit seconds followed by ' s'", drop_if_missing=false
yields 1 h 13 min
